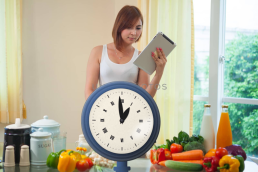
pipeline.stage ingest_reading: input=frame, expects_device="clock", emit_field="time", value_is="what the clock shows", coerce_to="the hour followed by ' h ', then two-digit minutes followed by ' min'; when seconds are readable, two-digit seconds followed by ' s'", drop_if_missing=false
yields 12 h 59 min
